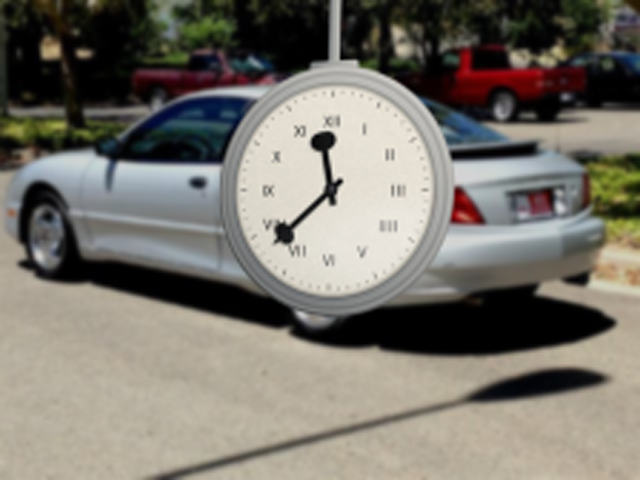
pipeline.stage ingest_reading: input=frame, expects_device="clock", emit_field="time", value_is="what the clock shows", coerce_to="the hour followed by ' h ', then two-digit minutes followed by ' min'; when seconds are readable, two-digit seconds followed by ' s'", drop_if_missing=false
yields 11 h 38 min
